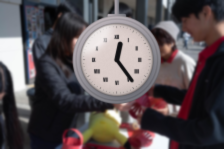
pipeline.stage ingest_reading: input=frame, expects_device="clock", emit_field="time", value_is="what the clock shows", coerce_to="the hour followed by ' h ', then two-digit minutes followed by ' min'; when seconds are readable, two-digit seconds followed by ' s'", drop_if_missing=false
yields 12 h 24 min
